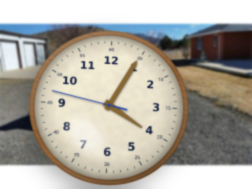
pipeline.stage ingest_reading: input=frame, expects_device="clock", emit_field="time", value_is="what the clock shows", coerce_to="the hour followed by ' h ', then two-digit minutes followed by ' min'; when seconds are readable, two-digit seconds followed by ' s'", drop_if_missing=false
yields 4 h 04 min 47 s
